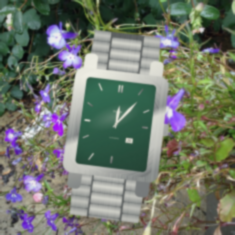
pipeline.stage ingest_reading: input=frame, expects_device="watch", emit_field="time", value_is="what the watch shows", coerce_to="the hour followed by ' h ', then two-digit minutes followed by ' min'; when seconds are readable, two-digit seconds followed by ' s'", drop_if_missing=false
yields 12 h 06 min
